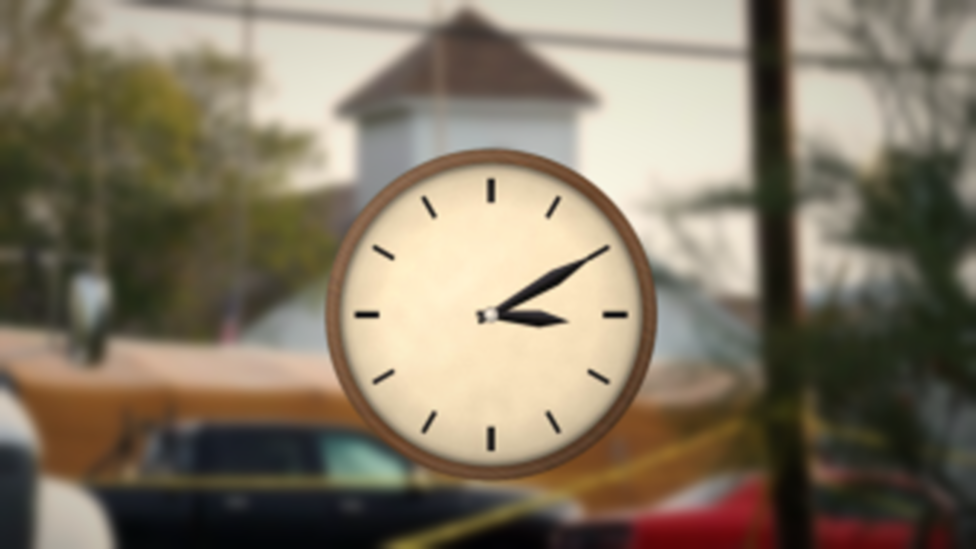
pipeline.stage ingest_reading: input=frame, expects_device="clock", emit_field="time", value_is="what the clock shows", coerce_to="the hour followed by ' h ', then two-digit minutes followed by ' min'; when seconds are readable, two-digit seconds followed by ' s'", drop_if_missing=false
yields 3 h 10 min
